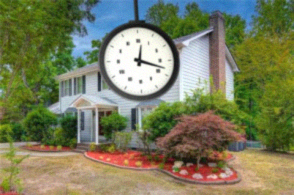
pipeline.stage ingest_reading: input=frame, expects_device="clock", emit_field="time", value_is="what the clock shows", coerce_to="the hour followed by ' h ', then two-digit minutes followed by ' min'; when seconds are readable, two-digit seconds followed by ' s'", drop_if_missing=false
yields 12 h 18 min
